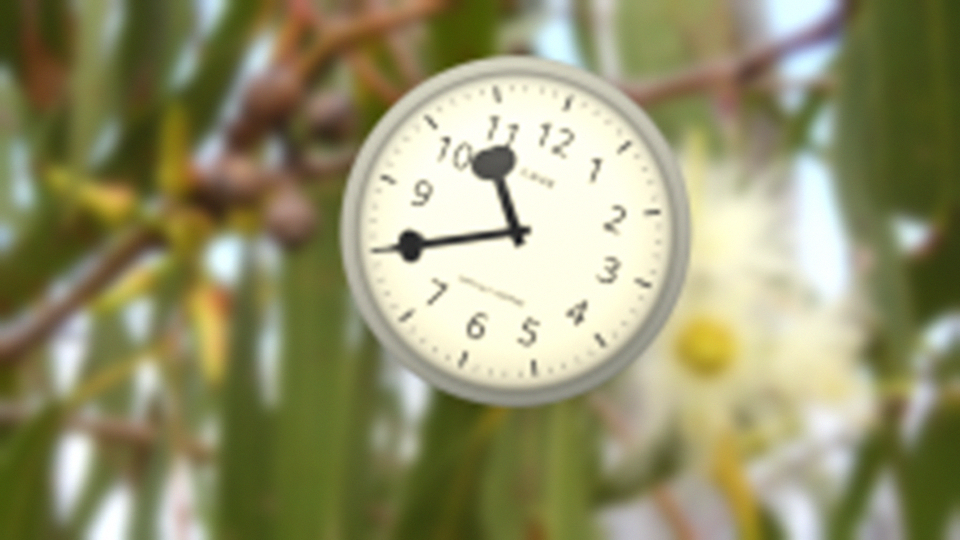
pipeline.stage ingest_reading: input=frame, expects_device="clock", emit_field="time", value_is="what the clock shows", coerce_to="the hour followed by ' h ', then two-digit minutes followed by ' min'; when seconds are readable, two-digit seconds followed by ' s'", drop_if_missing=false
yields 10 h 40 min
